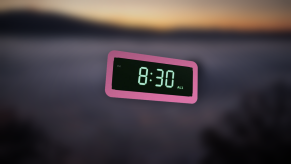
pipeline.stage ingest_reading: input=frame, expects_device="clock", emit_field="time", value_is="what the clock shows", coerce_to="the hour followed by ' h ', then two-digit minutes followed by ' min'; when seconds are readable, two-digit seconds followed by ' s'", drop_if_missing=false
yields 8 h 30 min
